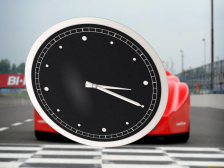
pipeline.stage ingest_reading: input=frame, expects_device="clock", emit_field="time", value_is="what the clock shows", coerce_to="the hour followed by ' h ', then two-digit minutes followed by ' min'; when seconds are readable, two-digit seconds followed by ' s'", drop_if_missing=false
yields 3 h 20 min
